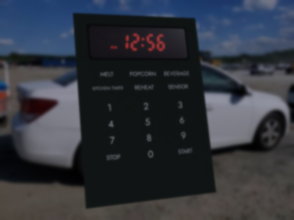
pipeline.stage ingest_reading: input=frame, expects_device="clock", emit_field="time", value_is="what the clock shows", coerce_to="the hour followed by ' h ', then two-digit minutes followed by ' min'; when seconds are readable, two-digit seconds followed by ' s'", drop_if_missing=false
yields 12 h 56 min
